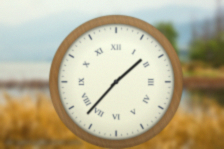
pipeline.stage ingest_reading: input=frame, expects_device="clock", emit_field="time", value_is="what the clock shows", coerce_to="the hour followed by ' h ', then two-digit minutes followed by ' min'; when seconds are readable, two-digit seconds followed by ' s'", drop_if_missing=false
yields 1 h 37 min
